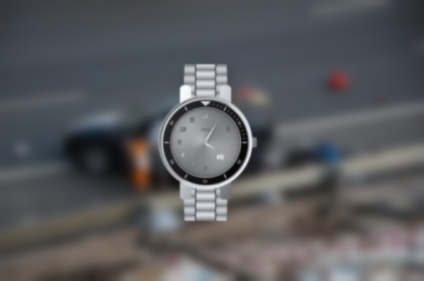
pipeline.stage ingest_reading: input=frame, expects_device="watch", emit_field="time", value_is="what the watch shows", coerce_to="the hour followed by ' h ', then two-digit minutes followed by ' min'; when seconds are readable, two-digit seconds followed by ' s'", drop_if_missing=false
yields 4 h 05 min
